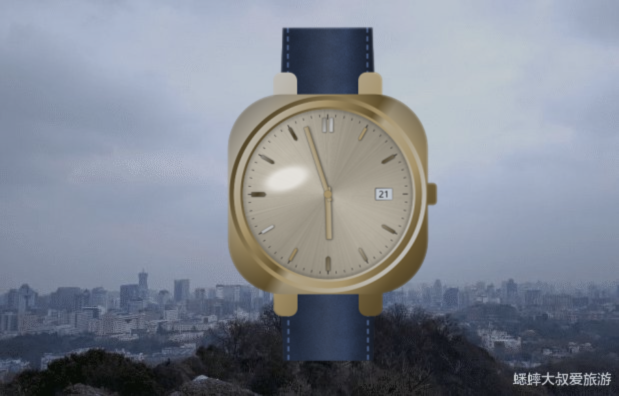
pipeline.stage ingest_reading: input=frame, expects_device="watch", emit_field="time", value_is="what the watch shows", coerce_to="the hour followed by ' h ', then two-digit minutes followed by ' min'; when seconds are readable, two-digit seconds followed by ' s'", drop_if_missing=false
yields 5 h 57 min
